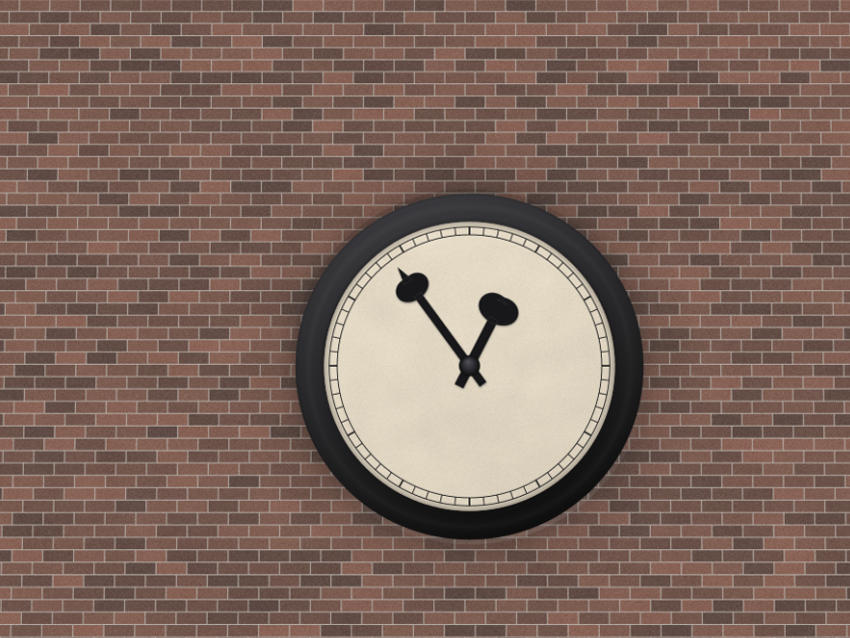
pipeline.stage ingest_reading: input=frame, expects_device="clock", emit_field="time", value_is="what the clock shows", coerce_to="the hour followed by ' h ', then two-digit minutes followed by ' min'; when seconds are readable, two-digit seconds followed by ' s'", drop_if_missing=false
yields 12 h 54 min
